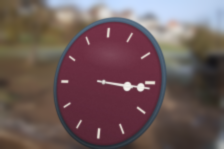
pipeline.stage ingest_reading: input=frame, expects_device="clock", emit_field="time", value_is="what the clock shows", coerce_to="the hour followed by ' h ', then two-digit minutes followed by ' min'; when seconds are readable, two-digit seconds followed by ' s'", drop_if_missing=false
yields 3 h 16 min
